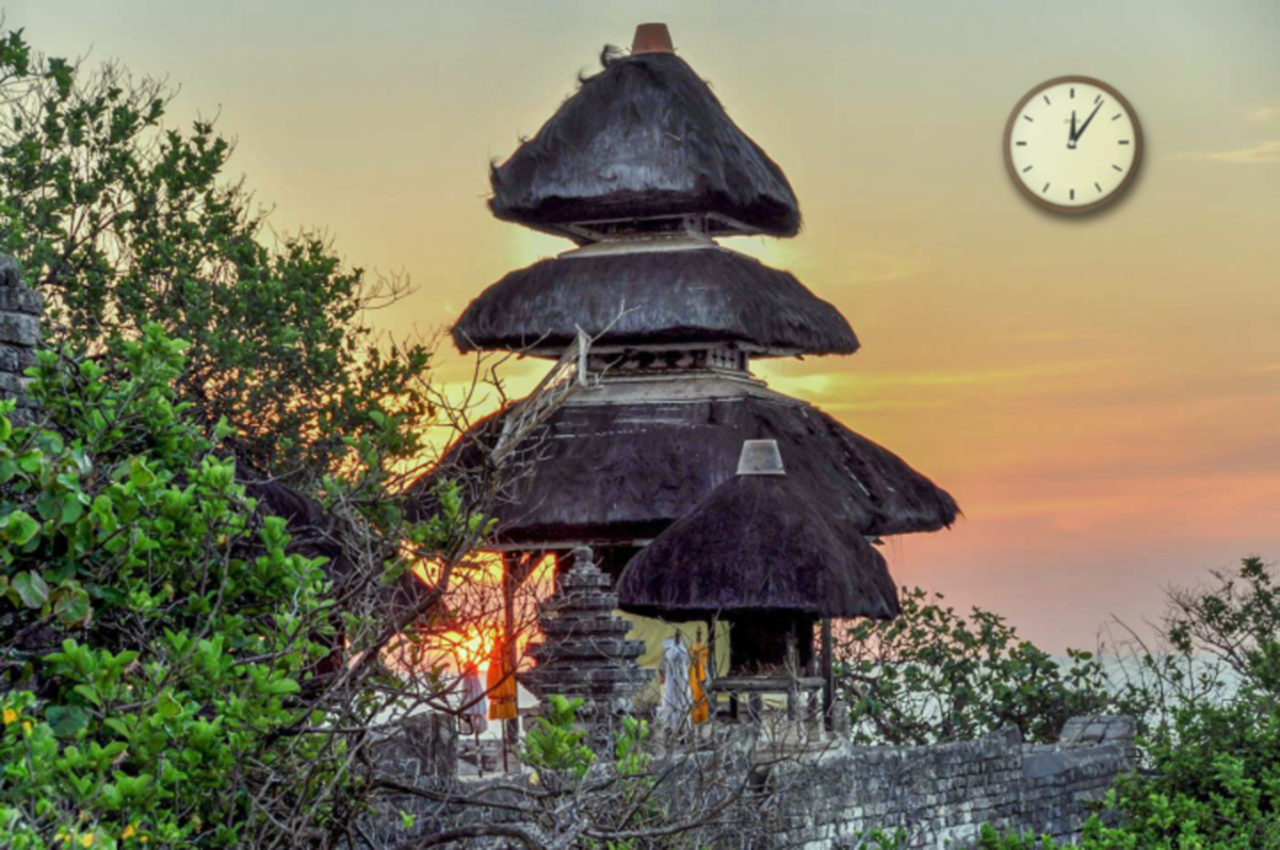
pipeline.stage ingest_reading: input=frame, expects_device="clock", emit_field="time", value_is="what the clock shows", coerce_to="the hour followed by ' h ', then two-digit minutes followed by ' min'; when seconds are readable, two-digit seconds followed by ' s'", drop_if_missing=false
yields 12 h 06 min
